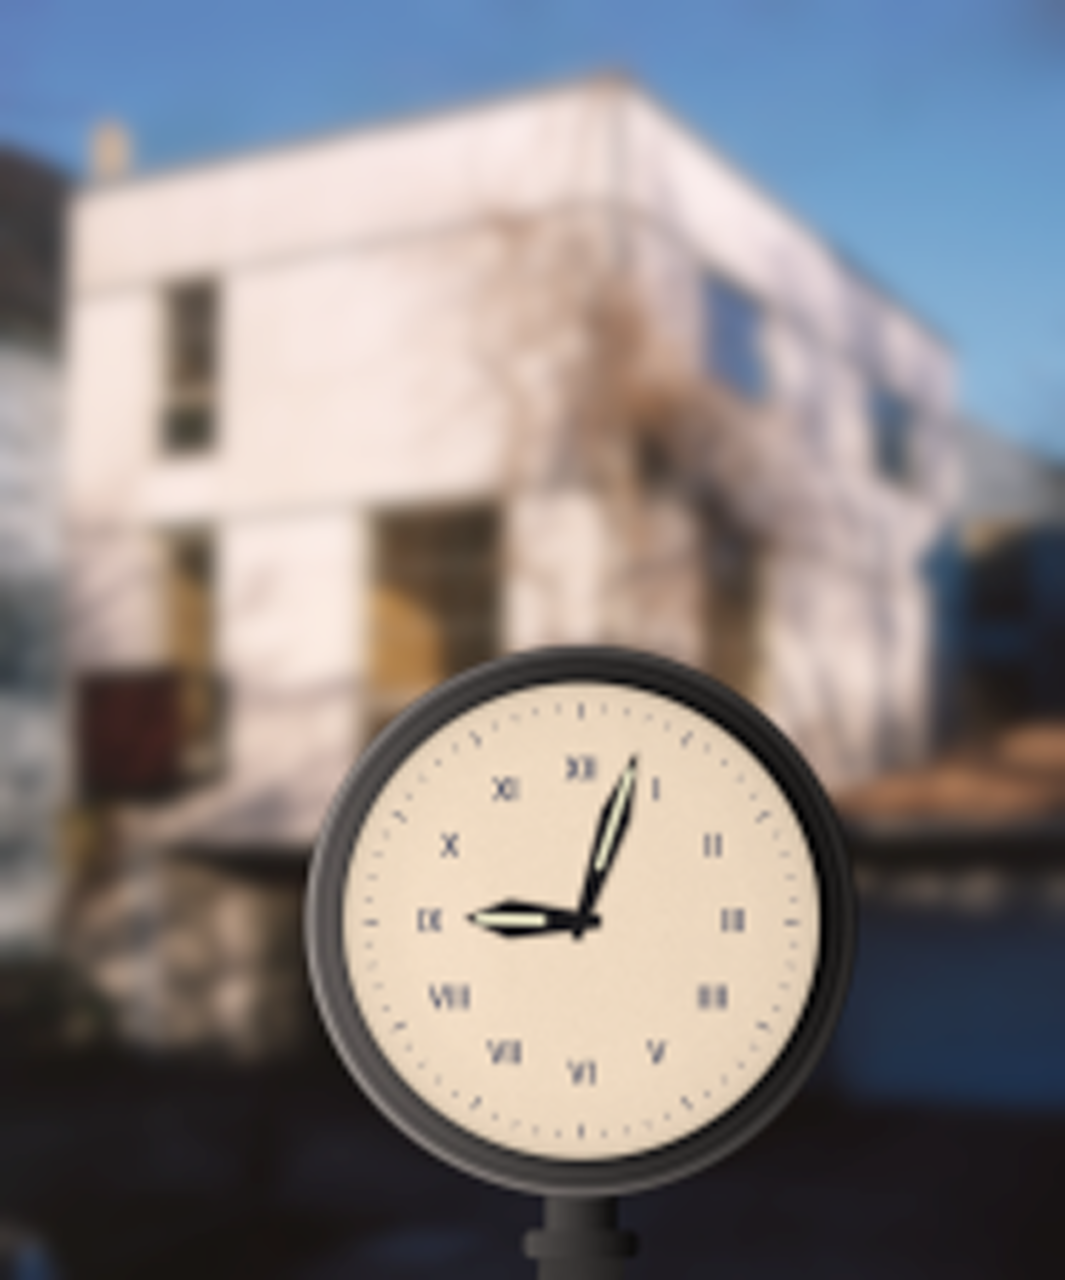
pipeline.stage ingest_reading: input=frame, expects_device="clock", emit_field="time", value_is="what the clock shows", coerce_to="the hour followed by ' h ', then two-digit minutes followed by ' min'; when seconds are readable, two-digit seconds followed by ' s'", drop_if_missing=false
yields 9 h 03 min
